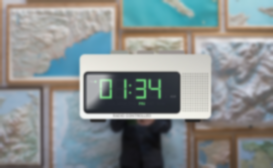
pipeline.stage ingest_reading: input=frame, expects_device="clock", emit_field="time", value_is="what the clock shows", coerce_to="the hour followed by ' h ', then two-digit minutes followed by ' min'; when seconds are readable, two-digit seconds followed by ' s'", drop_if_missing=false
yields 1 h 34 min
